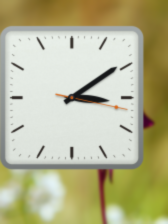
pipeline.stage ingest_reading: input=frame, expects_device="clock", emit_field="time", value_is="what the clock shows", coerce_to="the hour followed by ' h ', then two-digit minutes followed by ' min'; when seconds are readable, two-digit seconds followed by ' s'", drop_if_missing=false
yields 3 h 09 min 17 s
